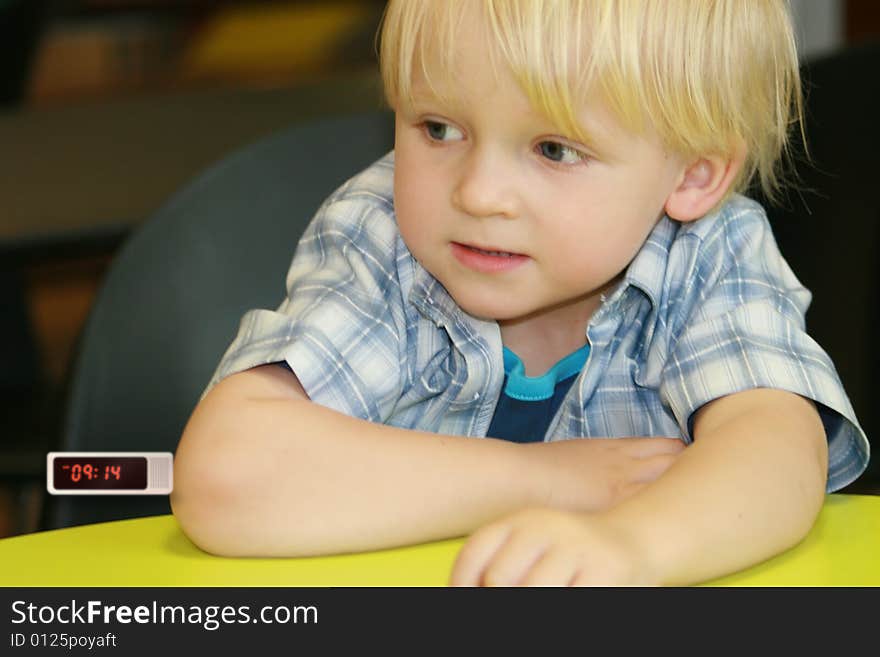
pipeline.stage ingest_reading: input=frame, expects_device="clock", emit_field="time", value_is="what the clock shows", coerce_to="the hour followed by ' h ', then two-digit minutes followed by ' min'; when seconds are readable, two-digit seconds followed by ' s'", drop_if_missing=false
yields 9 h 14 min
